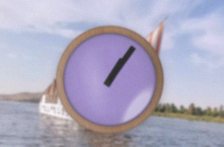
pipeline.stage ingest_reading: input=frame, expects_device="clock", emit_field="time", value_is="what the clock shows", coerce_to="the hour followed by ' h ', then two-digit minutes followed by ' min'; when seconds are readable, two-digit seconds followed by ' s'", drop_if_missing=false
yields 1 h 06 min
